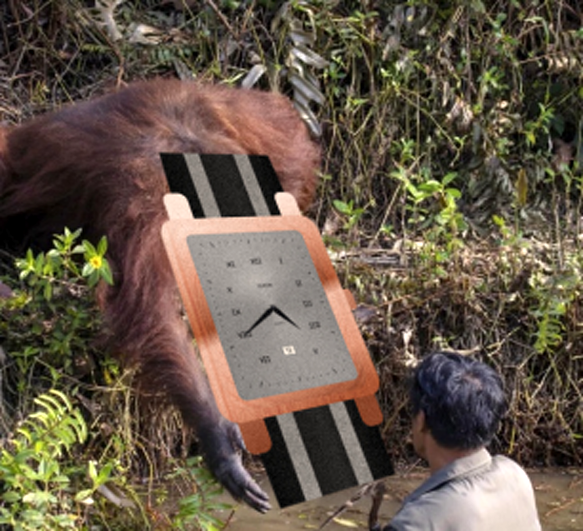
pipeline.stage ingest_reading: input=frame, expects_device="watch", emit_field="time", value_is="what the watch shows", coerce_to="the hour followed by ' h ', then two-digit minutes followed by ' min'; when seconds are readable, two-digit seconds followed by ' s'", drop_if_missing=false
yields 4 h 40 min
